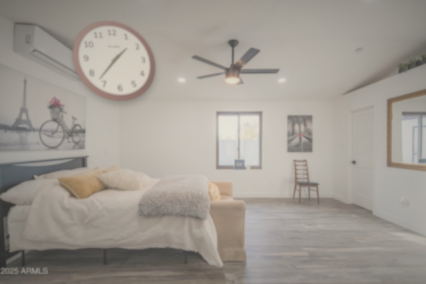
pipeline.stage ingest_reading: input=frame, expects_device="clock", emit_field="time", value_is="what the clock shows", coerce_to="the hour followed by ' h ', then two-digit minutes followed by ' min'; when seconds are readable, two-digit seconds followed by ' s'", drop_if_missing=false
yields 1 h 37 min
